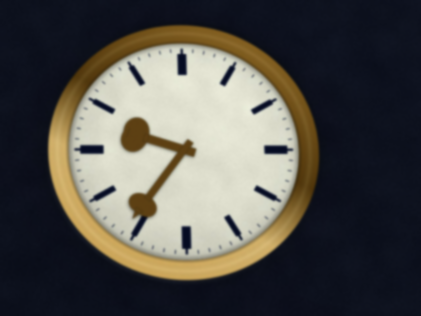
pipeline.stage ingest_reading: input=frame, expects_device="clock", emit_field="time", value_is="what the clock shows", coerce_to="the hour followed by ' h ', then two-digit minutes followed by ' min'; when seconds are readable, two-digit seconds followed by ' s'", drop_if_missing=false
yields 9 h 36 min
